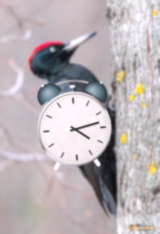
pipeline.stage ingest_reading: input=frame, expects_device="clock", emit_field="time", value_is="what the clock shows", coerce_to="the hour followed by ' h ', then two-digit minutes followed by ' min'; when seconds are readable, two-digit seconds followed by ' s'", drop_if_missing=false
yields 4 h 13 min
